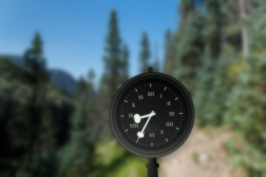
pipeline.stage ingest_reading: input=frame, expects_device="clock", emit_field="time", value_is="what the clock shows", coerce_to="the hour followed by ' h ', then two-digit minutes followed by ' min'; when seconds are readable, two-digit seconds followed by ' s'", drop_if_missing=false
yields 8 h 35 min
